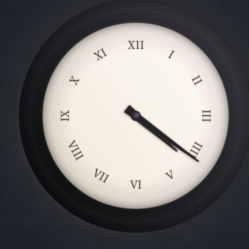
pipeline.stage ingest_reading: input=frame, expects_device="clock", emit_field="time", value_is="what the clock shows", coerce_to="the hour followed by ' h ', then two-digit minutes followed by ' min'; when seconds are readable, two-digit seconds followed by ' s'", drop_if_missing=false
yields 4 h 21 min
